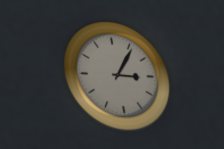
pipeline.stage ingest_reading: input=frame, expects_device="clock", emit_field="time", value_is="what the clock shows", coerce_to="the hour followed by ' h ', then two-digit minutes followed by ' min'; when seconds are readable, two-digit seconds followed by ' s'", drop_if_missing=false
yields 3 h 06 min
